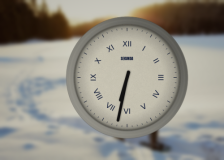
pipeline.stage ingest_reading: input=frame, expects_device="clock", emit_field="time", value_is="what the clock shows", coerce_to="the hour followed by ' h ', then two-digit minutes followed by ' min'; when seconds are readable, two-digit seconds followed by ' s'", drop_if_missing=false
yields 6 h 32 min
